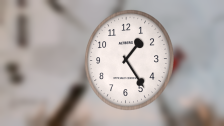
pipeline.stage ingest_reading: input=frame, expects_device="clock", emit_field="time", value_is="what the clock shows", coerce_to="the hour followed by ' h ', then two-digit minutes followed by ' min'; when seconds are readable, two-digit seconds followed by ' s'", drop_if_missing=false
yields 1 h 24 min
